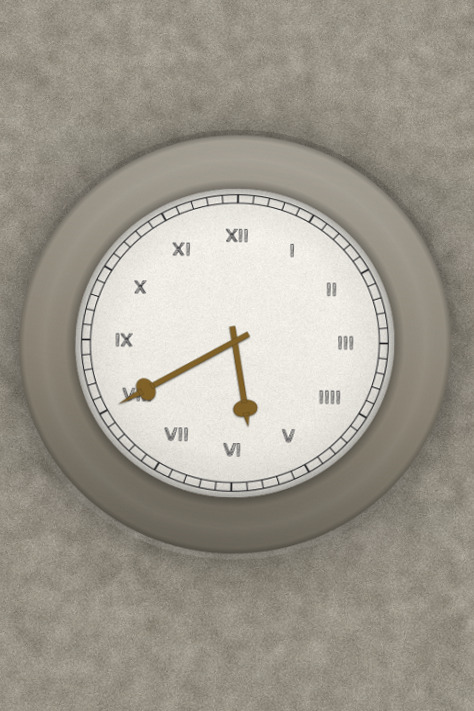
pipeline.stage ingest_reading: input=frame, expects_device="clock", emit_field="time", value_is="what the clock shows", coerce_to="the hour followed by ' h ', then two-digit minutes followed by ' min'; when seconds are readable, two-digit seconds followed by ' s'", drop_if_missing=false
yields 5 h 40 min
